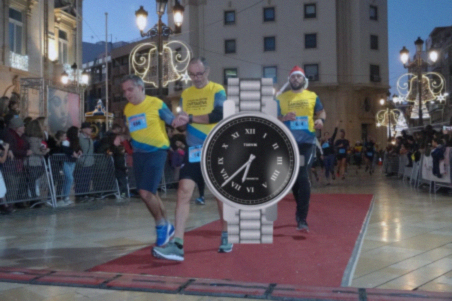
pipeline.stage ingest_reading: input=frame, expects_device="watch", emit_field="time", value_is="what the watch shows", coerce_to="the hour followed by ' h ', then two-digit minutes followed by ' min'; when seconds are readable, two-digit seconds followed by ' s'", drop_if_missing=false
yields 6 h 38 min
